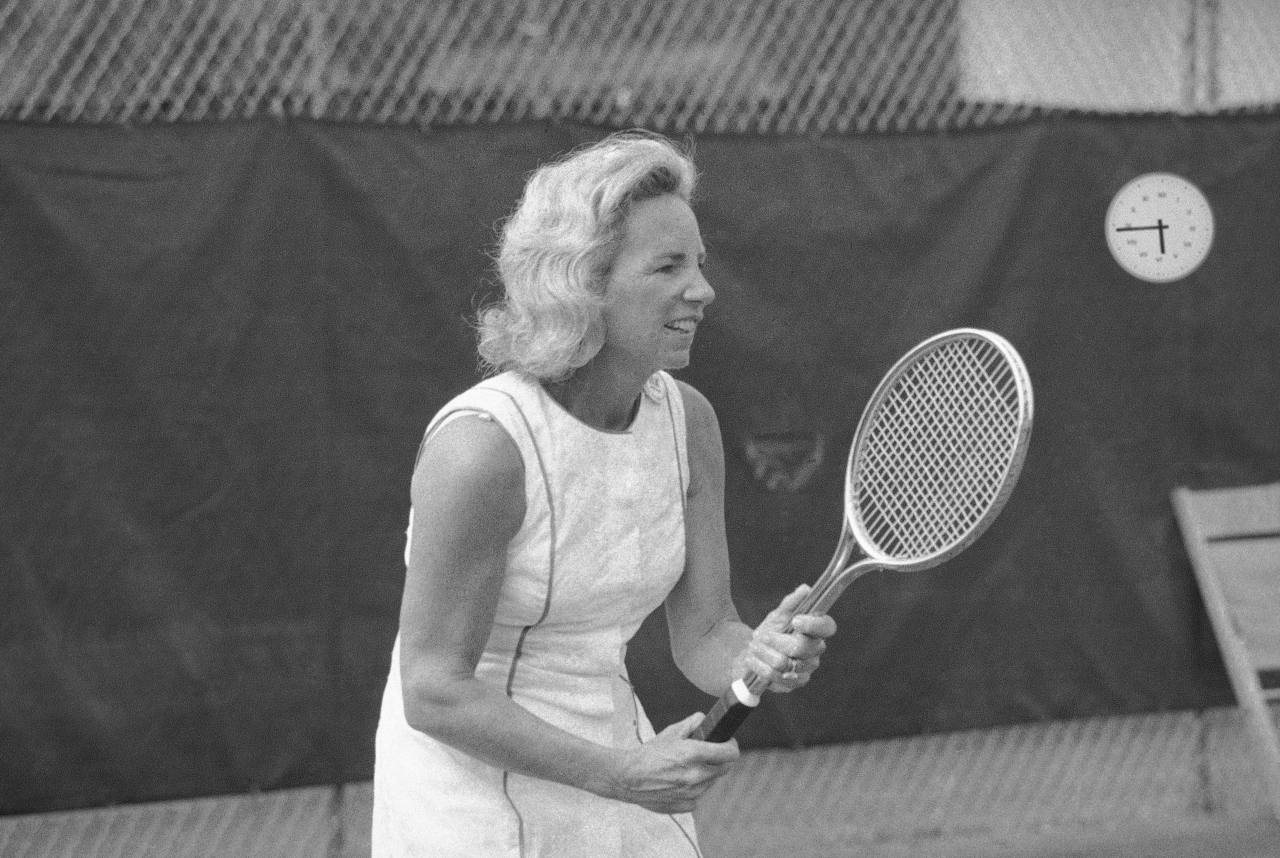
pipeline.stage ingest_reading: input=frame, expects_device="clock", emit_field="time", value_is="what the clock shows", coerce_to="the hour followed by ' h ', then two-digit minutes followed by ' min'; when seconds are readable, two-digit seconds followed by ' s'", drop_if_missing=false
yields 5 h 44 min
